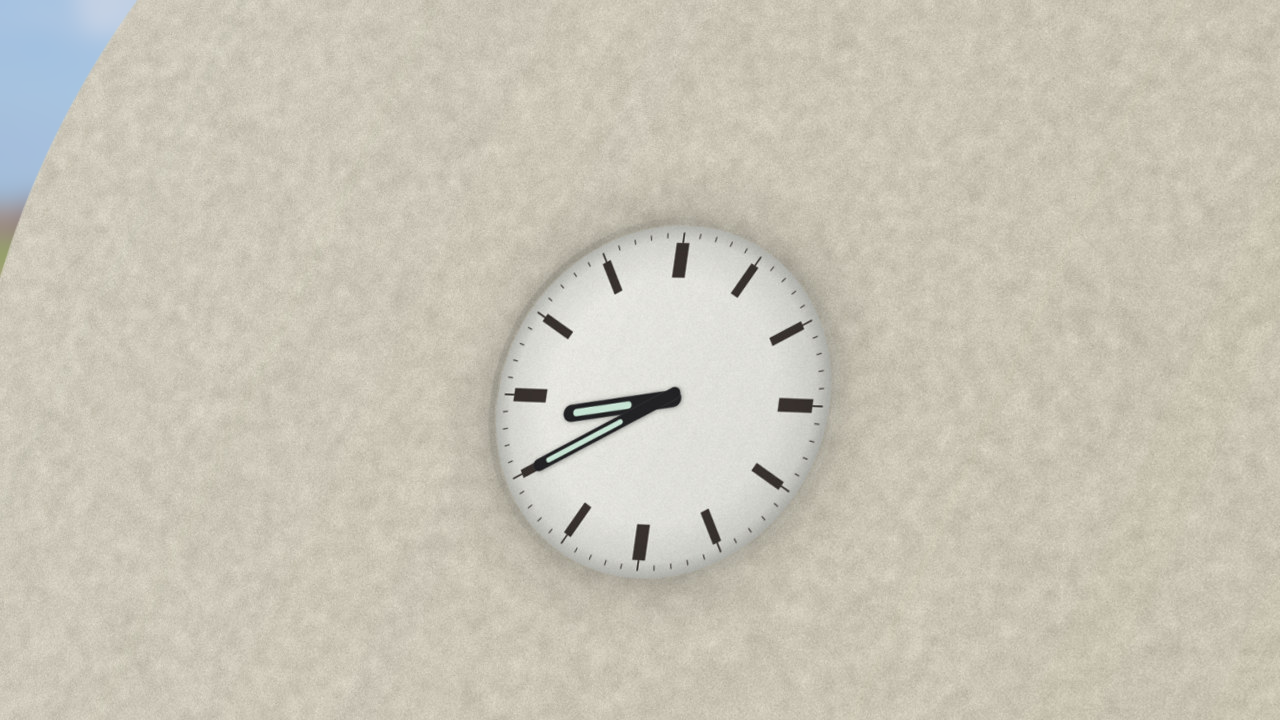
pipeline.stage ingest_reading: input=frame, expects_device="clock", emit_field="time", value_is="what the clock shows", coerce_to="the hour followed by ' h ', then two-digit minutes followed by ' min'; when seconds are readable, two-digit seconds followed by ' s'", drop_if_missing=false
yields 8 h 40 min
